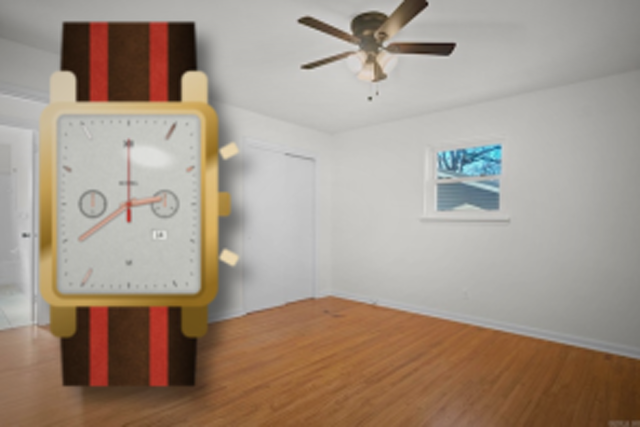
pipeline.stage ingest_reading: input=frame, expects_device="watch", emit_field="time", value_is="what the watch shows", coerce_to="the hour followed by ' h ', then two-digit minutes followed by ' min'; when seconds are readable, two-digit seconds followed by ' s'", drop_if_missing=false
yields 2 h 39 min
